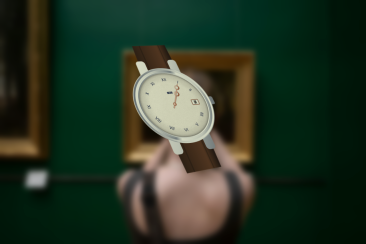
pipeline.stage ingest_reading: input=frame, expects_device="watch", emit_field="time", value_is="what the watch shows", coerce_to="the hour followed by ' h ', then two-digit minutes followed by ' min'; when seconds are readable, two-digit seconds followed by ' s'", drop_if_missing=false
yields 1 h 05 min
